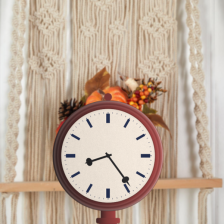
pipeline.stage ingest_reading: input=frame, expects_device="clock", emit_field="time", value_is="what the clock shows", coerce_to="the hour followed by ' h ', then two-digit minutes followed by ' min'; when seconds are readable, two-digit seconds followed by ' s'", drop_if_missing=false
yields 8 h 24 min
